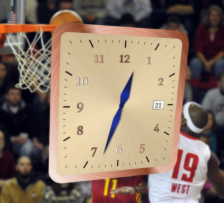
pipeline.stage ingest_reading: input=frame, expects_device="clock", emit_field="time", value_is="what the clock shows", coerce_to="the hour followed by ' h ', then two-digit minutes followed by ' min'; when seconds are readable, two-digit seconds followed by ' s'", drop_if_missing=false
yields 12 h 33 min
